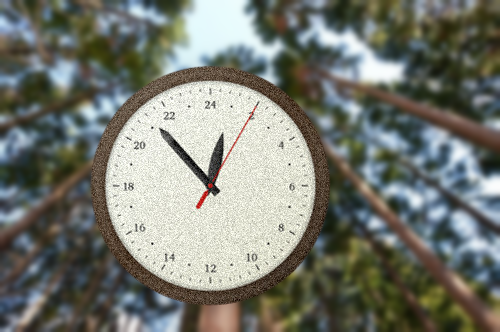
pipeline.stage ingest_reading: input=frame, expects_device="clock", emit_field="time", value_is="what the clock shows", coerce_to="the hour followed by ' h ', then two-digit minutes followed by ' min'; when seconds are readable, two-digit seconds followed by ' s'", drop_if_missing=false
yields 0 h 53 min 05 s
